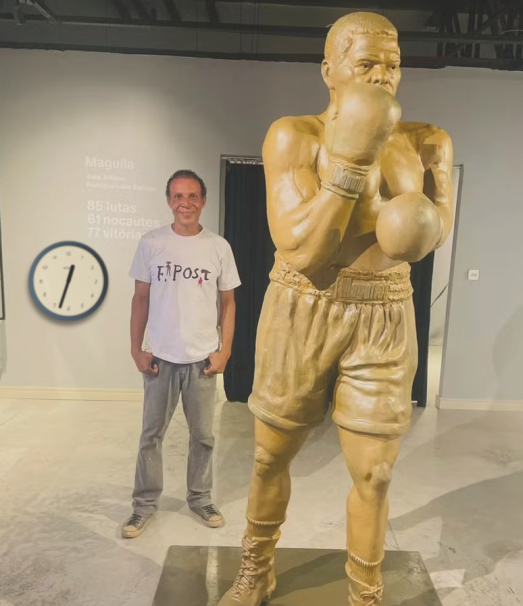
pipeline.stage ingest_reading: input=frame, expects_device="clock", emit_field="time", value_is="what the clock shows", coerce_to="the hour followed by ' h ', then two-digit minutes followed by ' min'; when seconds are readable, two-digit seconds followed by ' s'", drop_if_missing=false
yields 12 h 33 min
